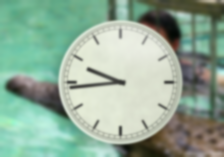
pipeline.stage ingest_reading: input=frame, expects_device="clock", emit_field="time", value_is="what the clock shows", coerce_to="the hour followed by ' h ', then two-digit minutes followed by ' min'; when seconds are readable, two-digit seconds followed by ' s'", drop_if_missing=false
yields 9 h 44 min
